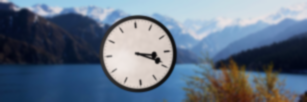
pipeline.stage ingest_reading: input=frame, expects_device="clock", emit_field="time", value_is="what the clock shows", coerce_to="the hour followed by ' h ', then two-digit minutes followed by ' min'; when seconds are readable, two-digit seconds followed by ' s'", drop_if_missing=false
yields 3 h 19 min
